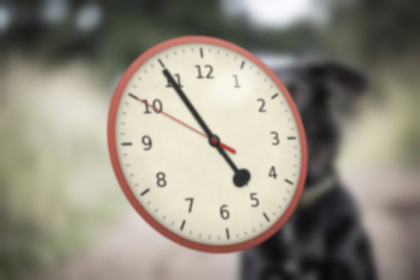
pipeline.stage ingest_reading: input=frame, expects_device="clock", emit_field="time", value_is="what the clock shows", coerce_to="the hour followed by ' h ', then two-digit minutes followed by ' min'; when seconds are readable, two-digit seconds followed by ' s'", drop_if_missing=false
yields 4 h 54 min 50 s
